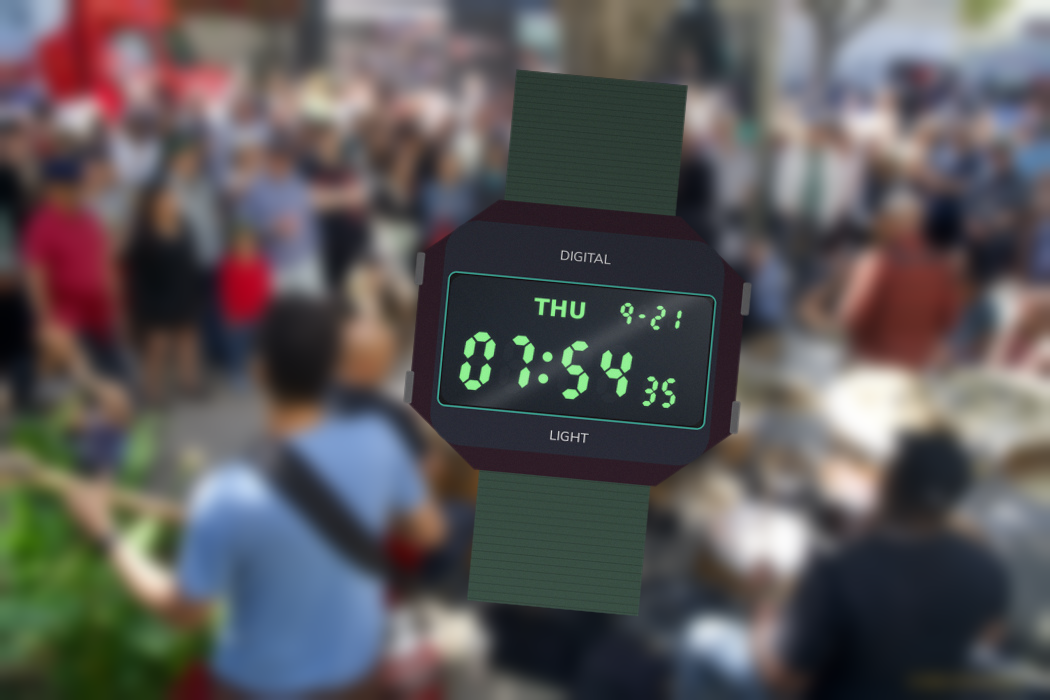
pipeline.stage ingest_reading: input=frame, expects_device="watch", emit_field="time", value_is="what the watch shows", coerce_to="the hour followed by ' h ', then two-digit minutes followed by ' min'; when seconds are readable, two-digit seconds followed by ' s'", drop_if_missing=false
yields 7 h 54 min 35 s
